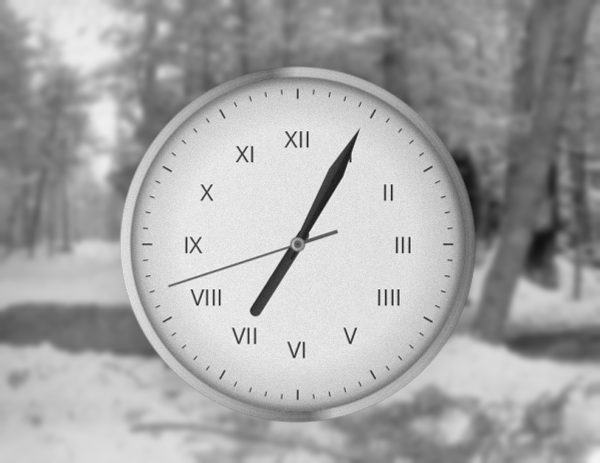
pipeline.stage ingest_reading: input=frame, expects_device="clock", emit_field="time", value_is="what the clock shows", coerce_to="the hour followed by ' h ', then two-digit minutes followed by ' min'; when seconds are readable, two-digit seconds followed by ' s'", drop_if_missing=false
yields 7 h 04 min 42 s
